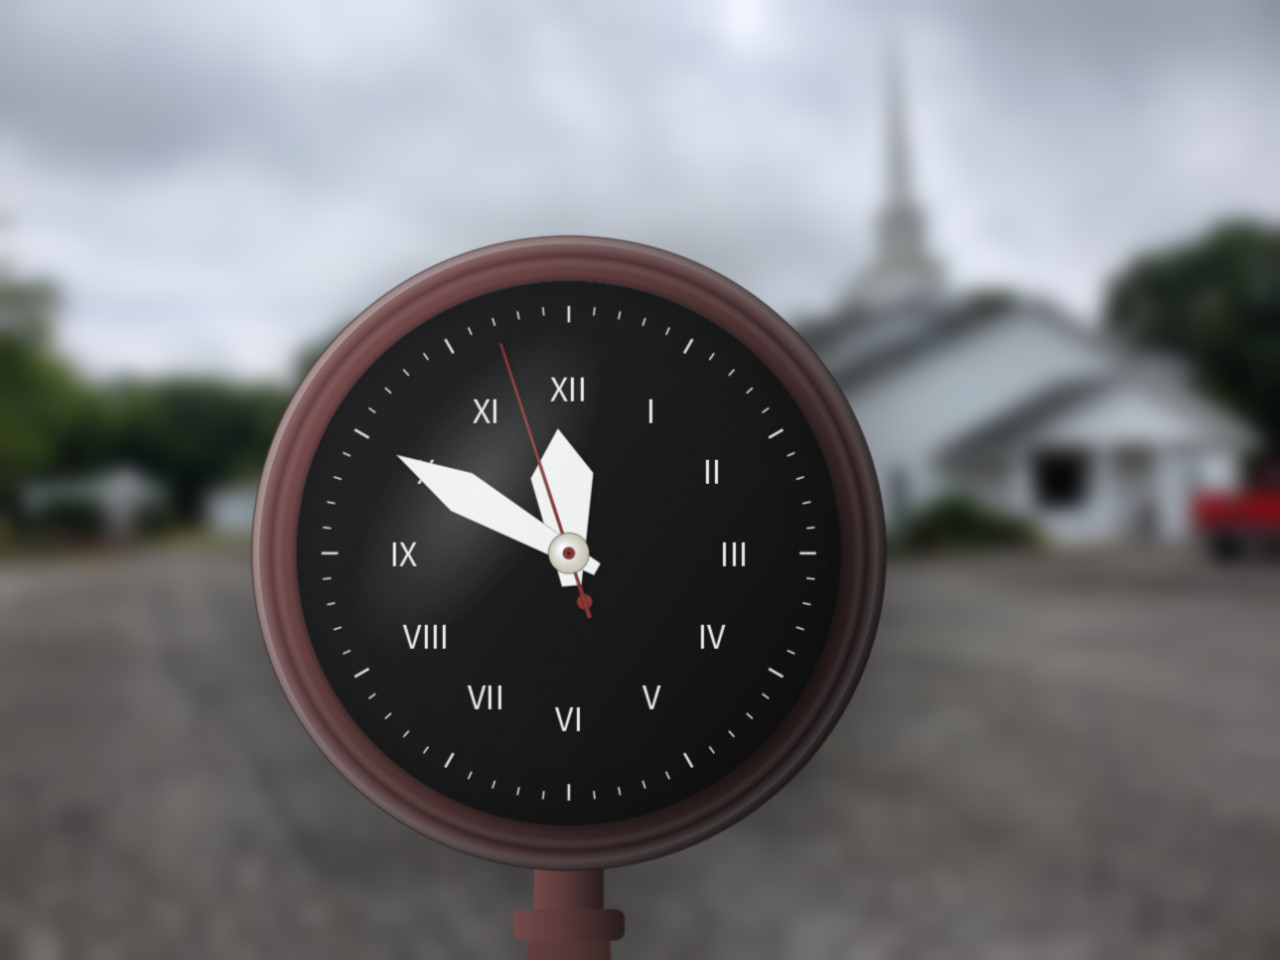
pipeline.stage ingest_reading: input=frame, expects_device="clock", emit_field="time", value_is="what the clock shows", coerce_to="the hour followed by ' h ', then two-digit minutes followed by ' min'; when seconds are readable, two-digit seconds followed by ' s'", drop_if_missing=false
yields 11 h 49 min 57 s
